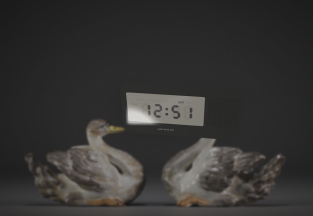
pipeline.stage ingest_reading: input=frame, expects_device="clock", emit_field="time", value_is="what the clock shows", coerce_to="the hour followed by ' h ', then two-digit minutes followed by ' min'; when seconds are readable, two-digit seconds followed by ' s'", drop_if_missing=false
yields 12 h 51 min
